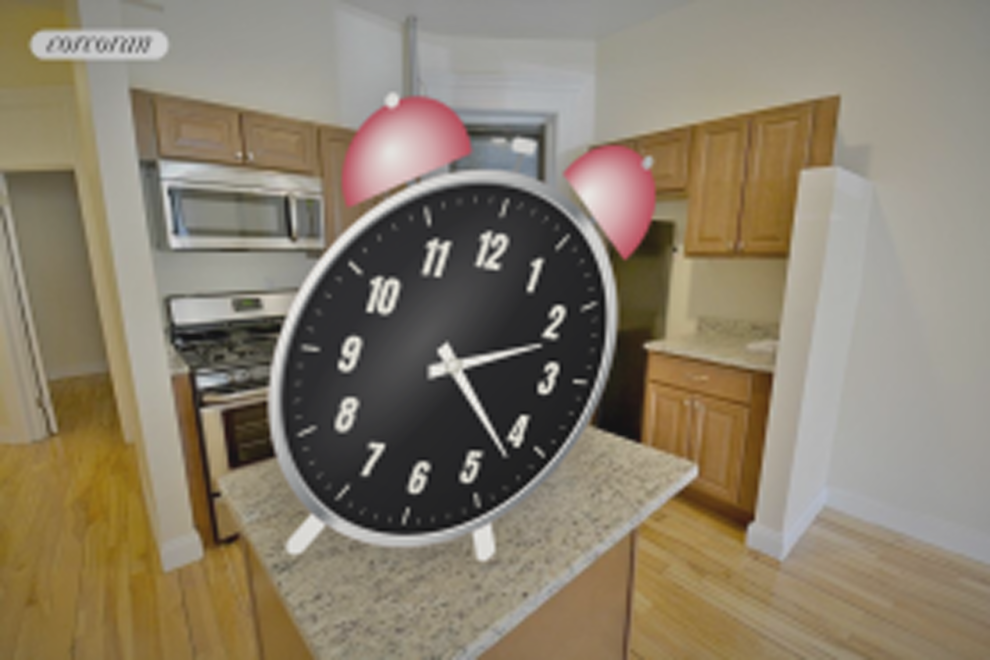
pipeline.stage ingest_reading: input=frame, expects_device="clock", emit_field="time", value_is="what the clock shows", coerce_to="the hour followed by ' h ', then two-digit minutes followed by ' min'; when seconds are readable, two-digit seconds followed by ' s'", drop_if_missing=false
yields 2 h 22 min
